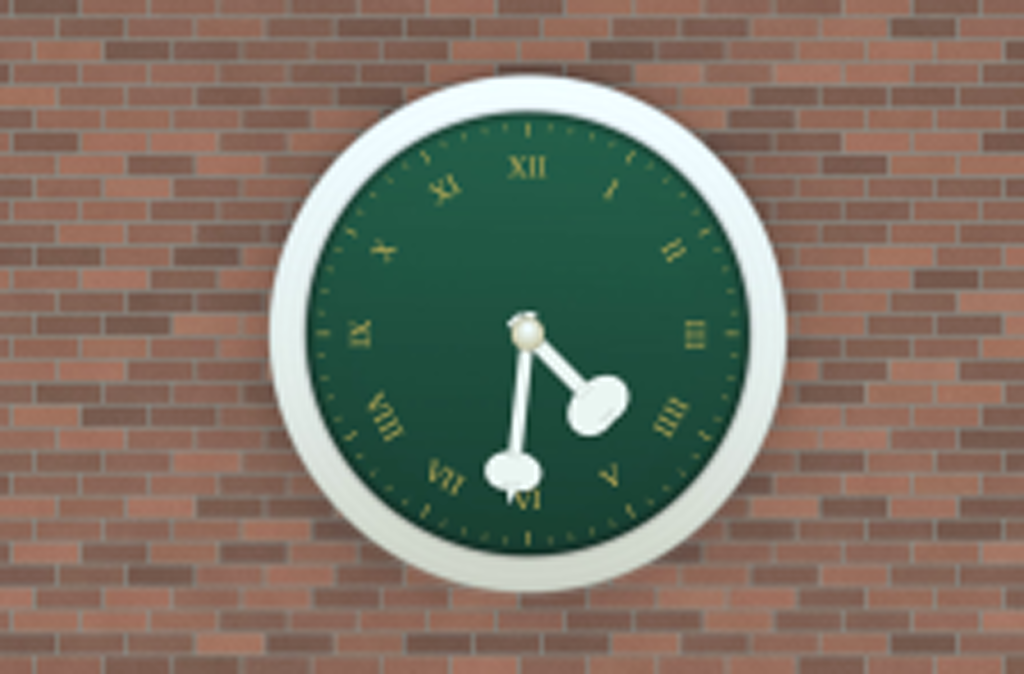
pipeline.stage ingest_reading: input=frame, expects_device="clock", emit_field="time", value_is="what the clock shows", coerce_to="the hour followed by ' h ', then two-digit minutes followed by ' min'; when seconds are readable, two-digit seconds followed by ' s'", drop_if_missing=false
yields 4 h 31 min
